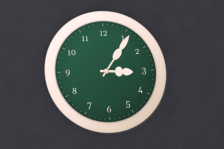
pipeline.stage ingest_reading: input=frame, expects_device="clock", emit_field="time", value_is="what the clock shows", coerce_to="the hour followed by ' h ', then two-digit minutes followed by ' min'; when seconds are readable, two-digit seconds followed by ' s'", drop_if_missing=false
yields 3 h 06 min
